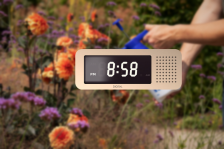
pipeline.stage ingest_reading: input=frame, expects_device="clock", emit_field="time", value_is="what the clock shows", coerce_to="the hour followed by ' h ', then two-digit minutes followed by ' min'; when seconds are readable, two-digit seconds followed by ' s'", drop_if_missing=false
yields 8 h 58 min
